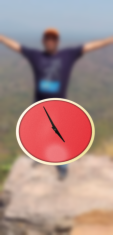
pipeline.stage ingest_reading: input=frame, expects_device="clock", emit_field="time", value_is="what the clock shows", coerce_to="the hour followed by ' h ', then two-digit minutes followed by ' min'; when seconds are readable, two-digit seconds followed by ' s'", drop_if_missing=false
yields 4 h 56 min
